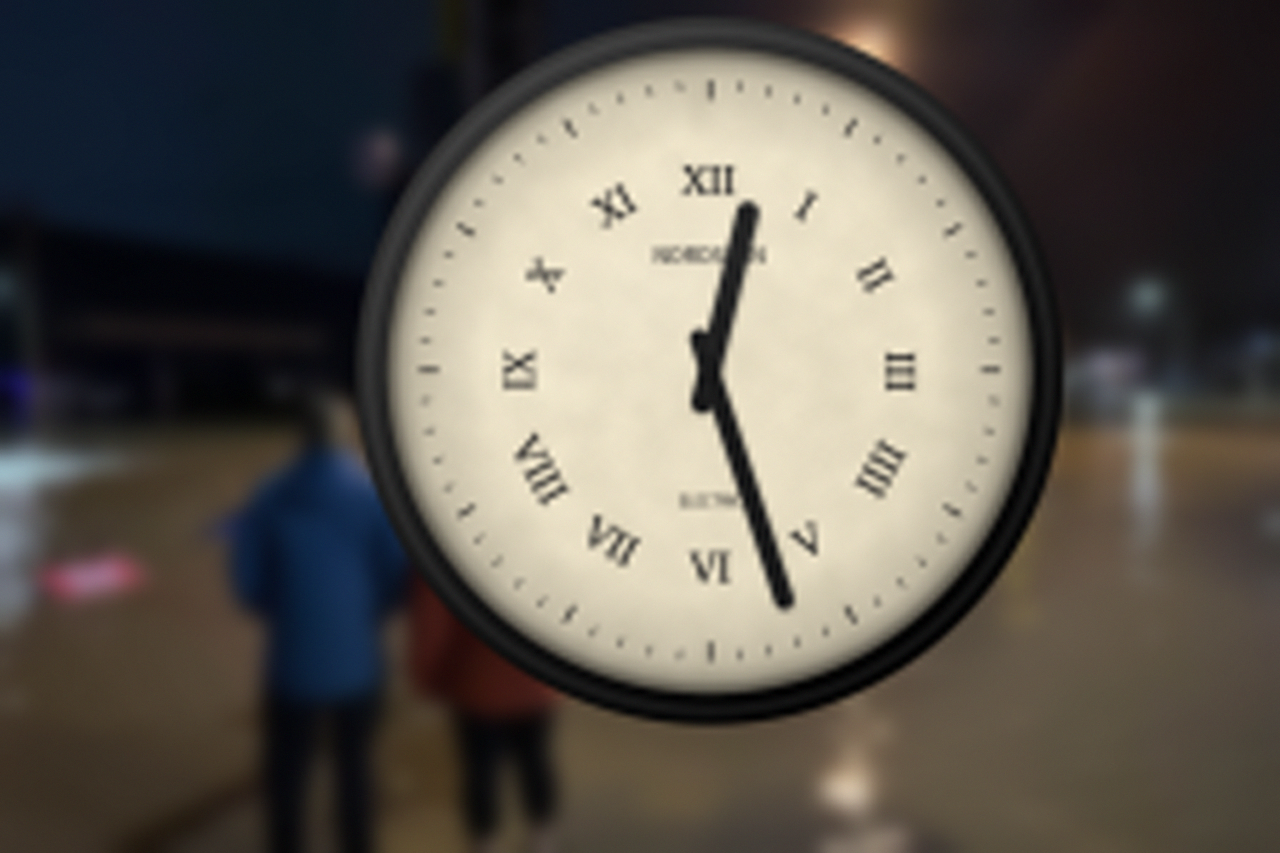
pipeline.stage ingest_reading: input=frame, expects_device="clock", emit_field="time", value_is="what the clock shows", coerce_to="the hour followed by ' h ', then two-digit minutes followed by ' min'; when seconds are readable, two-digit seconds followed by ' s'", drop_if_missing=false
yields 12 h 27 min
